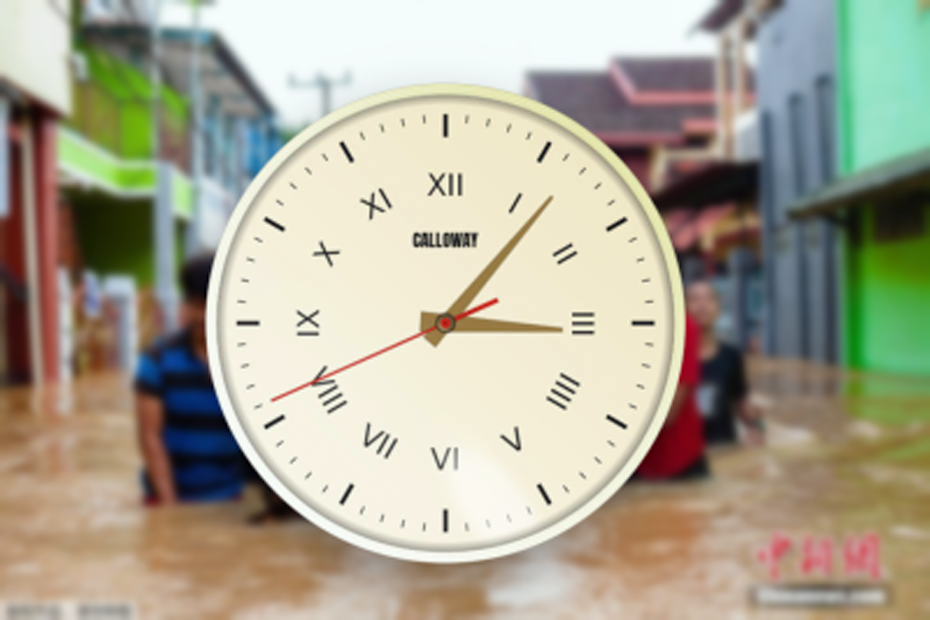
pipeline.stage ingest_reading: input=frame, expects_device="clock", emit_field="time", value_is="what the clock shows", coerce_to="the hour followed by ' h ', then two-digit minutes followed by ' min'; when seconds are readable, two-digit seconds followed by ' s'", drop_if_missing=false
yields 3 h 06 min 41 s
